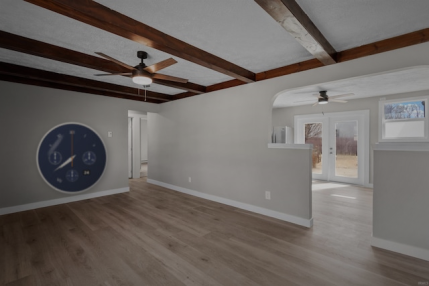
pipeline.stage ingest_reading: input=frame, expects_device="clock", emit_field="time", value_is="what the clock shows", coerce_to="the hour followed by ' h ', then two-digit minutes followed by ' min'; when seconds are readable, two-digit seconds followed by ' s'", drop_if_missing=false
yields 7 h 39 min
